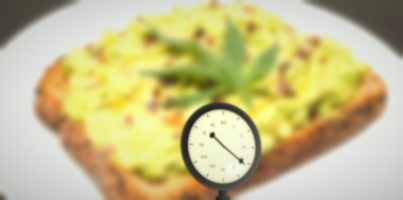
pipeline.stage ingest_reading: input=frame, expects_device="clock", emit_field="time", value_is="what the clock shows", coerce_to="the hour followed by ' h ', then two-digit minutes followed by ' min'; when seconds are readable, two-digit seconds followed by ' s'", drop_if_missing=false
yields 10 h 21 min
